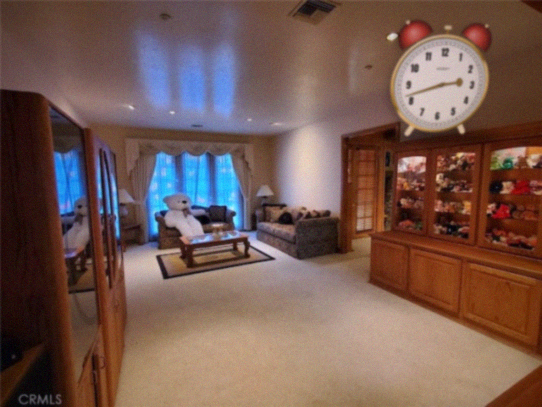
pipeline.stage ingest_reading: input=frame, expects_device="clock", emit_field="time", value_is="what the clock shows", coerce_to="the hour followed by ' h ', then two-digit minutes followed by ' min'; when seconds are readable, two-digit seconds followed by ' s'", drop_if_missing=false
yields 2 h 42 min
